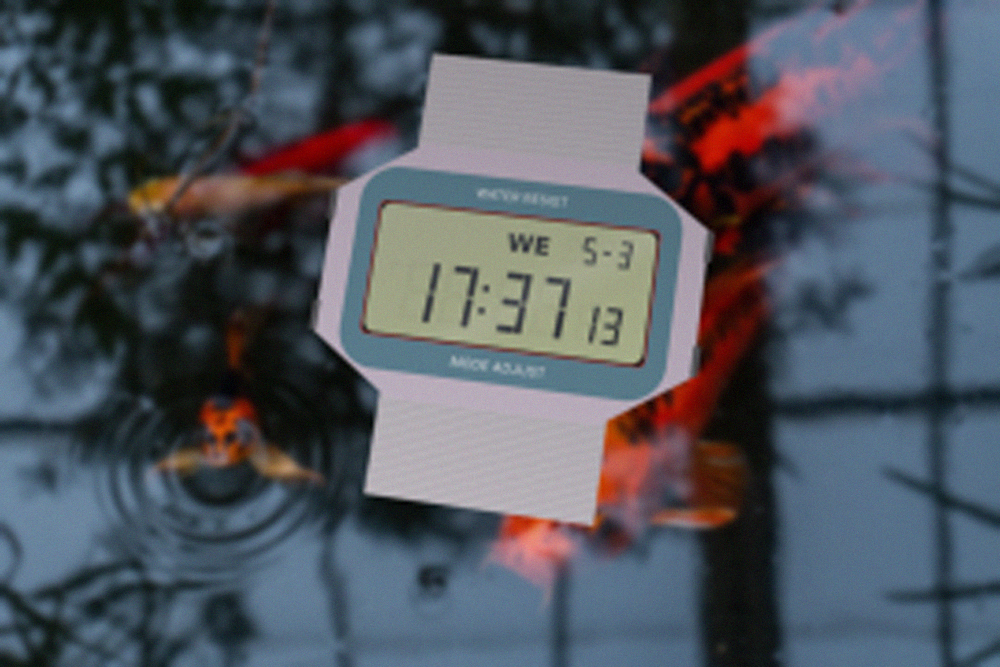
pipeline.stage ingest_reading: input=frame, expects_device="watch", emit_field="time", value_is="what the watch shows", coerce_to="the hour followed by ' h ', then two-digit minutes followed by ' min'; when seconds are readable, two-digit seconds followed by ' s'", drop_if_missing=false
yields 17 h 37 min 13 s
